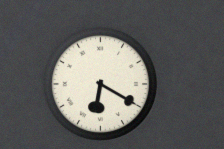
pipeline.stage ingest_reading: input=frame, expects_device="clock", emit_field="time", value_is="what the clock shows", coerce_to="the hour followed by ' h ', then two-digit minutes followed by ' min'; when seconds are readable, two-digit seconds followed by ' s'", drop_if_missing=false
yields 6 h 20 min
